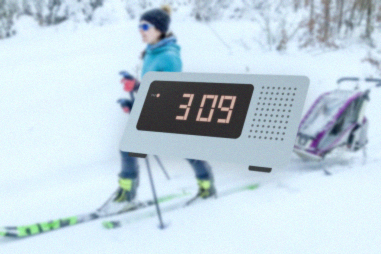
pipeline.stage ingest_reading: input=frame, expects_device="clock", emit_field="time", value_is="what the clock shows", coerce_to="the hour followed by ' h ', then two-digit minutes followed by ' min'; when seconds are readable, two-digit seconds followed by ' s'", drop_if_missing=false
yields 3 h 09 min
